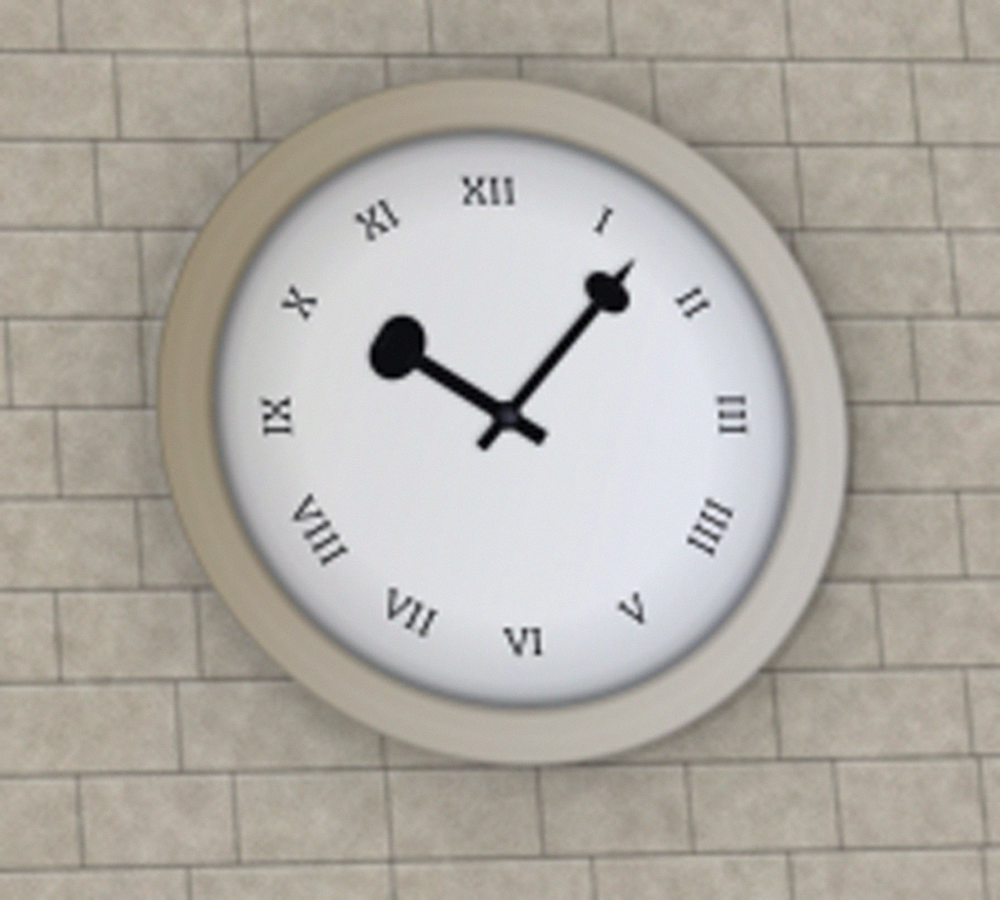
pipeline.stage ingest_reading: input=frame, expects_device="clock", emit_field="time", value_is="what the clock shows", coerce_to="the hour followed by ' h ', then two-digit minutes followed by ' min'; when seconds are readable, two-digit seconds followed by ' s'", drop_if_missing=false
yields 10 h 07 min
